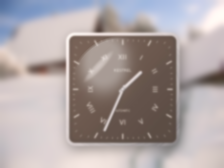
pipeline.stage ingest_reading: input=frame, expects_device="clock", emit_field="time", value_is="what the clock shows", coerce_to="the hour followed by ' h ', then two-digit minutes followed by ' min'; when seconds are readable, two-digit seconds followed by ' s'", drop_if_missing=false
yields 1 h 34 min
